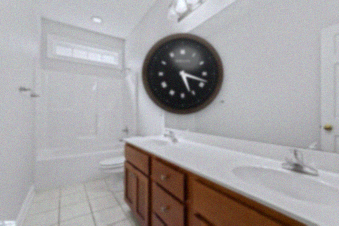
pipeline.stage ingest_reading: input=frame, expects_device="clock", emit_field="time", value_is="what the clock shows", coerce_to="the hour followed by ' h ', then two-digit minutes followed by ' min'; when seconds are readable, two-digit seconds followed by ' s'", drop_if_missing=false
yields 5 h 18 min
